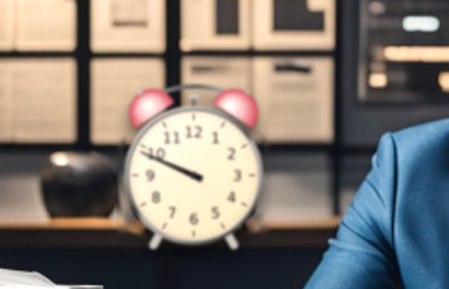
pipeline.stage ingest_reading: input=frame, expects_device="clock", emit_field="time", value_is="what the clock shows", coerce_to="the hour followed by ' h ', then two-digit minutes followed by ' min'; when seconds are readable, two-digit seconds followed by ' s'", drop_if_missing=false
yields 9 h 49 min
